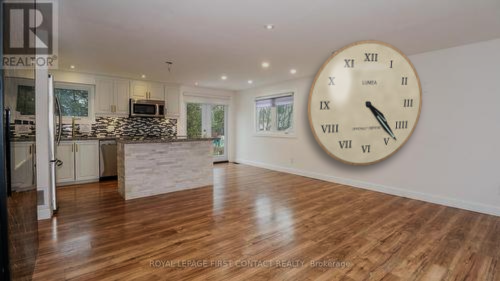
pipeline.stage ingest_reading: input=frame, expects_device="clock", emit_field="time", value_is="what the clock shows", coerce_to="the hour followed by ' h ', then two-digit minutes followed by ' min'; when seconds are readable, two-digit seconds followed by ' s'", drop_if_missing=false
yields 4 h 23 min
